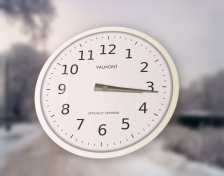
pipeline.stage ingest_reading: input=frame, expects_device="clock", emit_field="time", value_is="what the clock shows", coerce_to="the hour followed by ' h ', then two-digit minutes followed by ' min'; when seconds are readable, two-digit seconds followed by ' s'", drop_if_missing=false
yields 3 h 16 min
